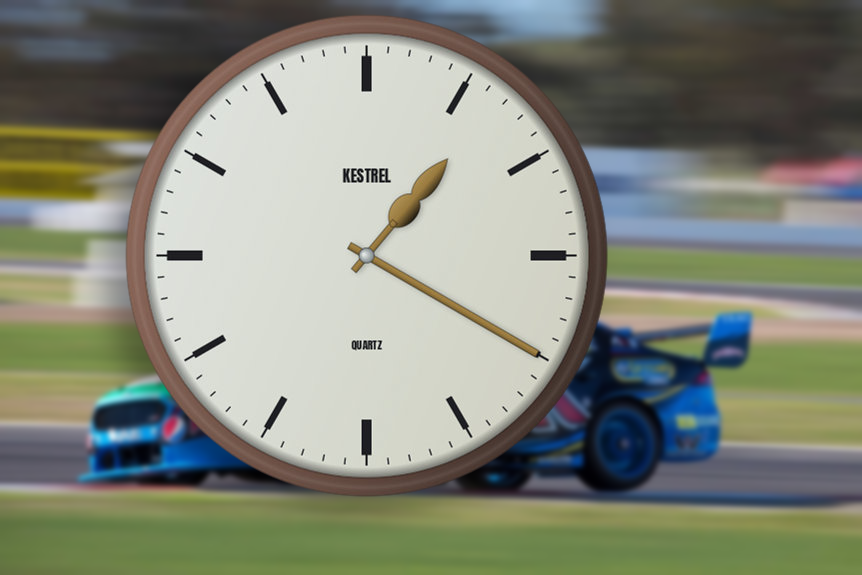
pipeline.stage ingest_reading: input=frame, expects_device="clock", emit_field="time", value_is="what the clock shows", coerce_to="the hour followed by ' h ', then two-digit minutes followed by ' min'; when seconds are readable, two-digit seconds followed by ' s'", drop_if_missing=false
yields 1 h 20 min
